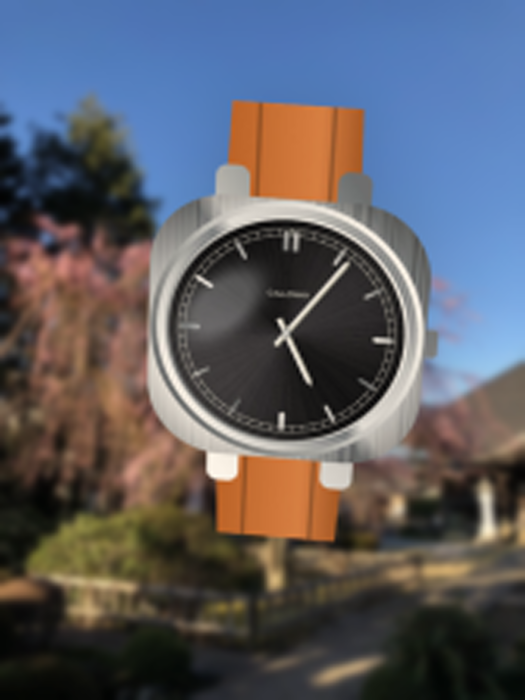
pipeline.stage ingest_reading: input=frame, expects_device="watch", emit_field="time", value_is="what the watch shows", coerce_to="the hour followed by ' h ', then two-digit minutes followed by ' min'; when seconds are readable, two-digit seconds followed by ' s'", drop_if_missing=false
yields 5 h 06 min
